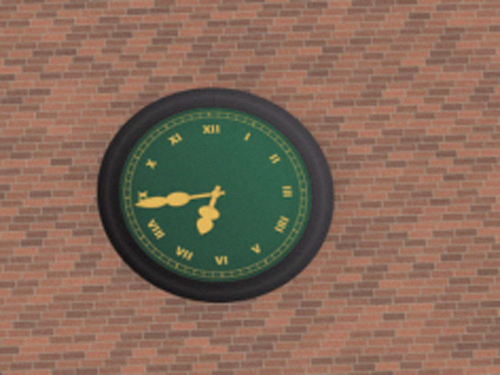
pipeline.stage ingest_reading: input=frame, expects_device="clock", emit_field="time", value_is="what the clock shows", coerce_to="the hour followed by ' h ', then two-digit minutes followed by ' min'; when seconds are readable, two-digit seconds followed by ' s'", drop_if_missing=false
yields 6 h 44 min
